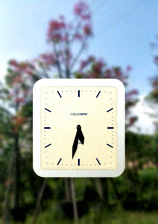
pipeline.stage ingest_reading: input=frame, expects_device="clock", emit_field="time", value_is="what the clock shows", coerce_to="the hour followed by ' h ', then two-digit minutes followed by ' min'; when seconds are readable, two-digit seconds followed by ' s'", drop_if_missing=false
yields 5 h 32 min
